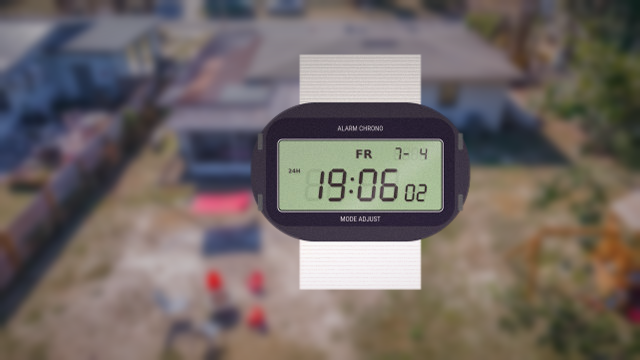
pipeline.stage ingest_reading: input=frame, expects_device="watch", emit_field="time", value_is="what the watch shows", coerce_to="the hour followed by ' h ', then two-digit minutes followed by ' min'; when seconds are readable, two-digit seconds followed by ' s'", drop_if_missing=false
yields 19 h 06 min 02 s
